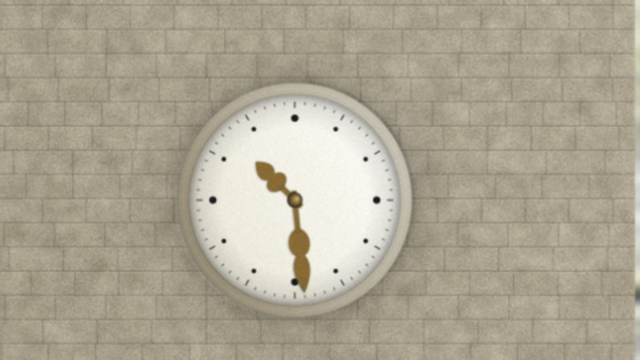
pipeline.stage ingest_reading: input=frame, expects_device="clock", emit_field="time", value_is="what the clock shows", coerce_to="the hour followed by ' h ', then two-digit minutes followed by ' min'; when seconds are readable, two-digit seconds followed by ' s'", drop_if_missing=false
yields 10 h 29 min
